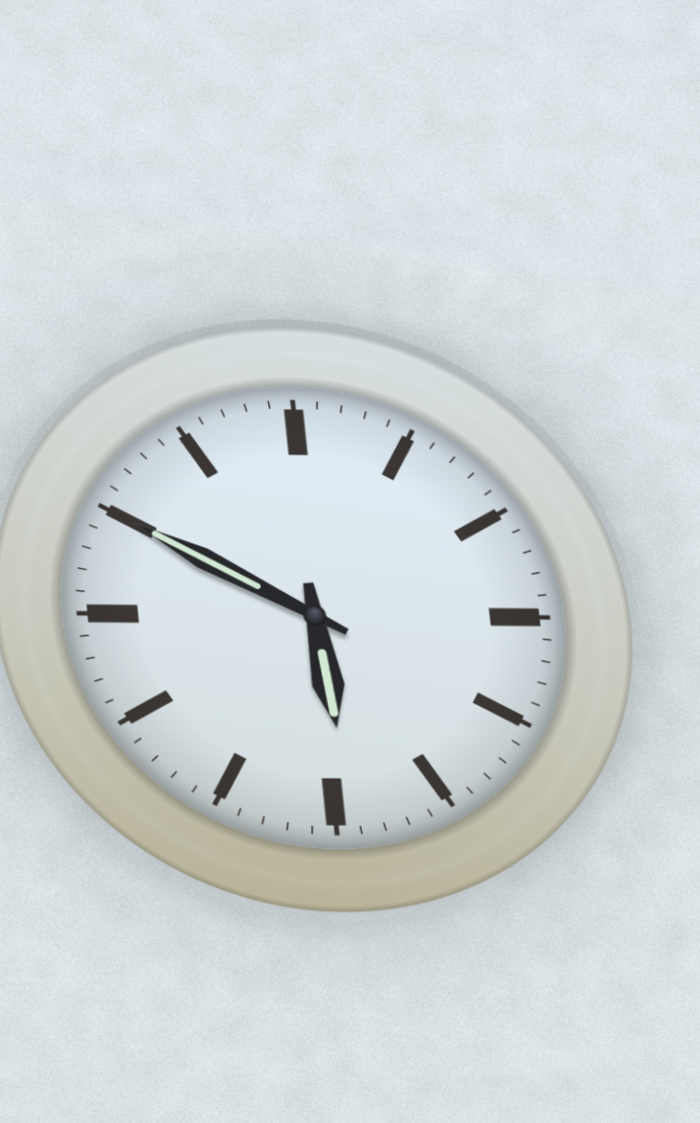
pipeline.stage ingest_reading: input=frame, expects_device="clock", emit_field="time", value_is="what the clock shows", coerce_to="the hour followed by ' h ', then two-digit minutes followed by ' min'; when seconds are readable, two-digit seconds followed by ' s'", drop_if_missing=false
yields 5 h 50 min
